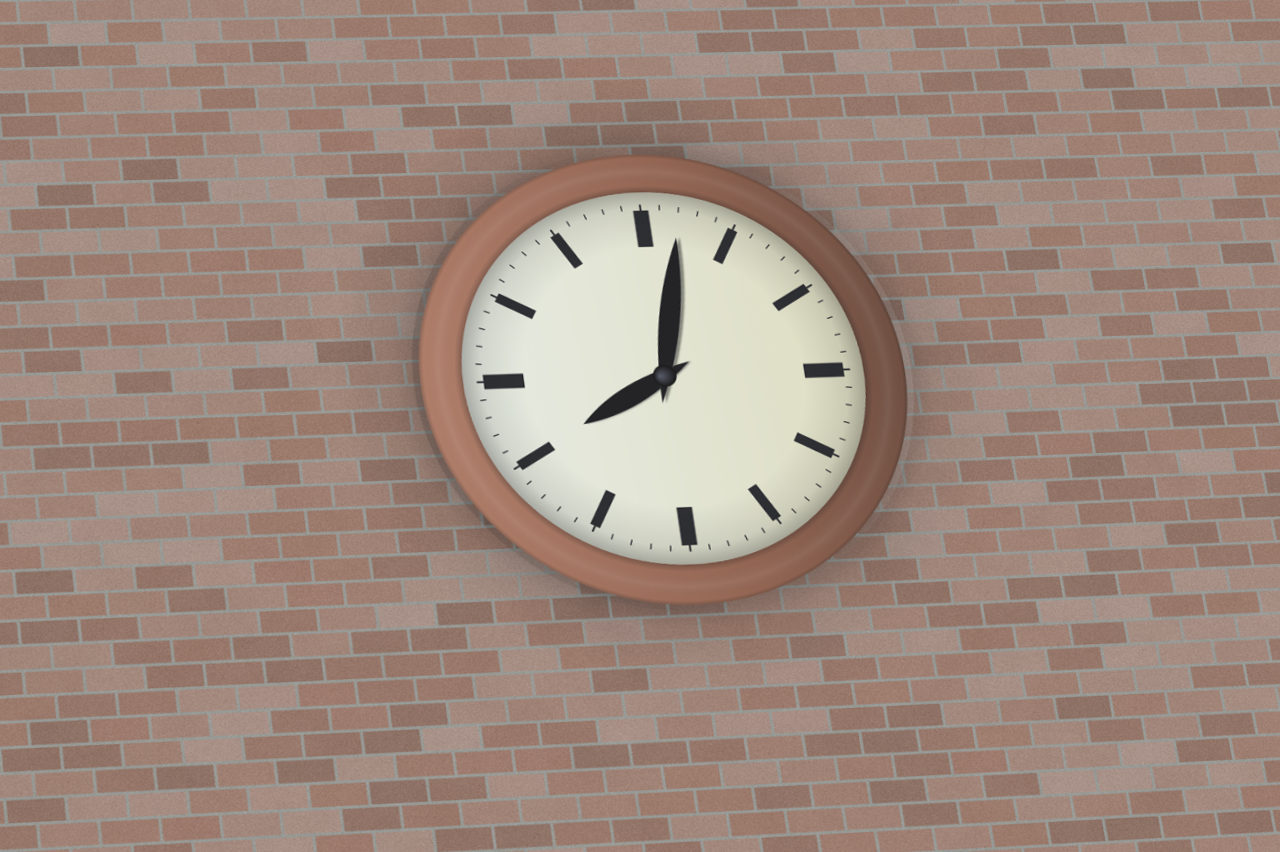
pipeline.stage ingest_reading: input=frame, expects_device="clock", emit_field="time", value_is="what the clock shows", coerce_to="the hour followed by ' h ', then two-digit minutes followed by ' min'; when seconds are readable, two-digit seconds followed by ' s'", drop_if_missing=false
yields 8 h 02 min
